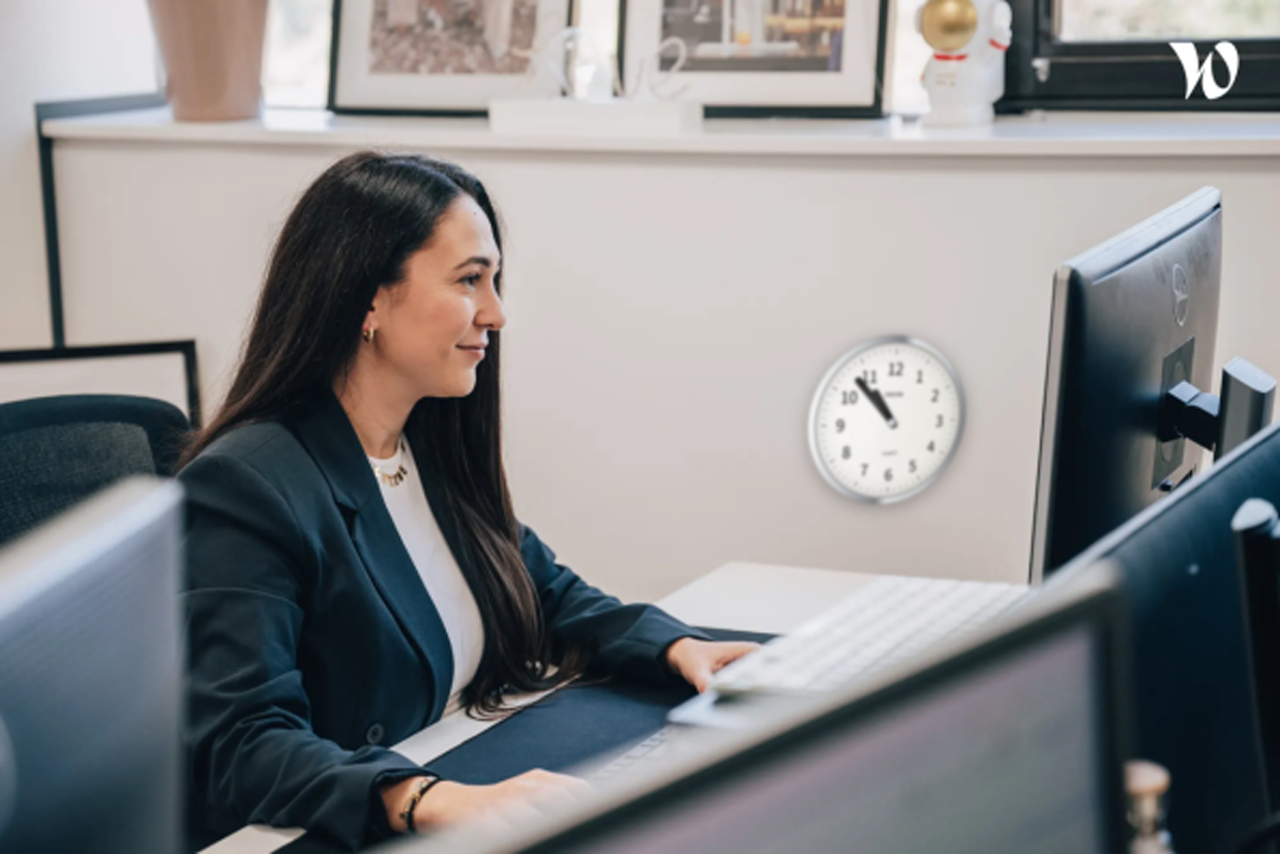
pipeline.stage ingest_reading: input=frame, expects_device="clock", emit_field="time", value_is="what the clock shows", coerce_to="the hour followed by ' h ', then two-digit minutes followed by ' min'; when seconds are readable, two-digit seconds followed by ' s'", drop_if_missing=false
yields 10 h 53 min
